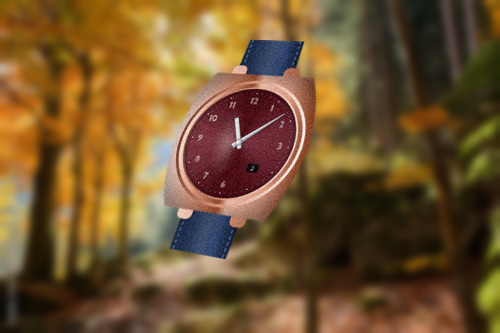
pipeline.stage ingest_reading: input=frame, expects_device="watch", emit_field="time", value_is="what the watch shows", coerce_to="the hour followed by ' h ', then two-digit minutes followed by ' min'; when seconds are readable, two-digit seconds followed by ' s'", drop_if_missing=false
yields 11 h 08 min
